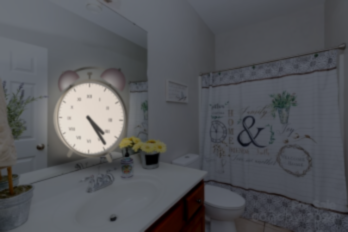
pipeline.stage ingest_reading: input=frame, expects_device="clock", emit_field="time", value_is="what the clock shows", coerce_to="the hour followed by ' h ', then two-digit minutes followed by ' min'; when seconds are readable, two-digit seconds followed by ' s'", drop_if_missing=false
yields 4 h 24 min
